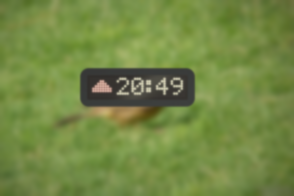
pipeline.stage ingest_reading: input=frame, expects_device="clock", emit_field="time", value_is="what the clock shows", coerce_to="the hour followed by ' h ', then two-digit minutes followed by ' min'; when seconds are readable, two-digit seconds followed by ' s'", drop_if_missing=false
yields 20 h 49 min
